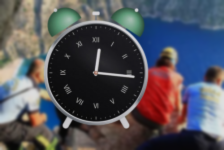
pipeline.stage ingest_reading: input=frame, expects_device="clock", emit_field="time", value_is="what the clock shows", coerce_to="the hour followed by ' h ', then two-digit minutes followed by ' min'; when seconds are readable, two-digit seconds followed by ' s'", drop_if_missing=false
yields 12 h 16 min
